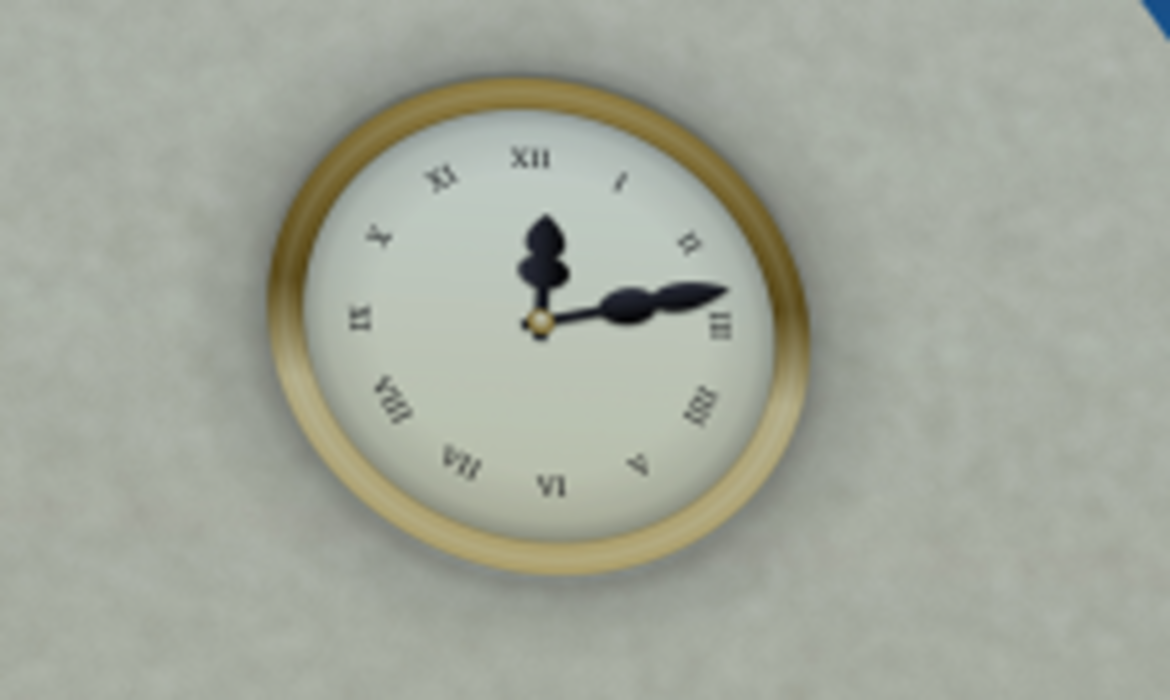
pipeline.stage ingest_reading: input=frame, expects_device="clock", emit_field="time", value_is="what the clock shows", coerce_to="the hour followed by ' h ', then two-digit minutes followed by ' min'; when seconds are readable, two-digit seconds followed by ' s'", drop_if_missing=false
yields 12 h 13 min
